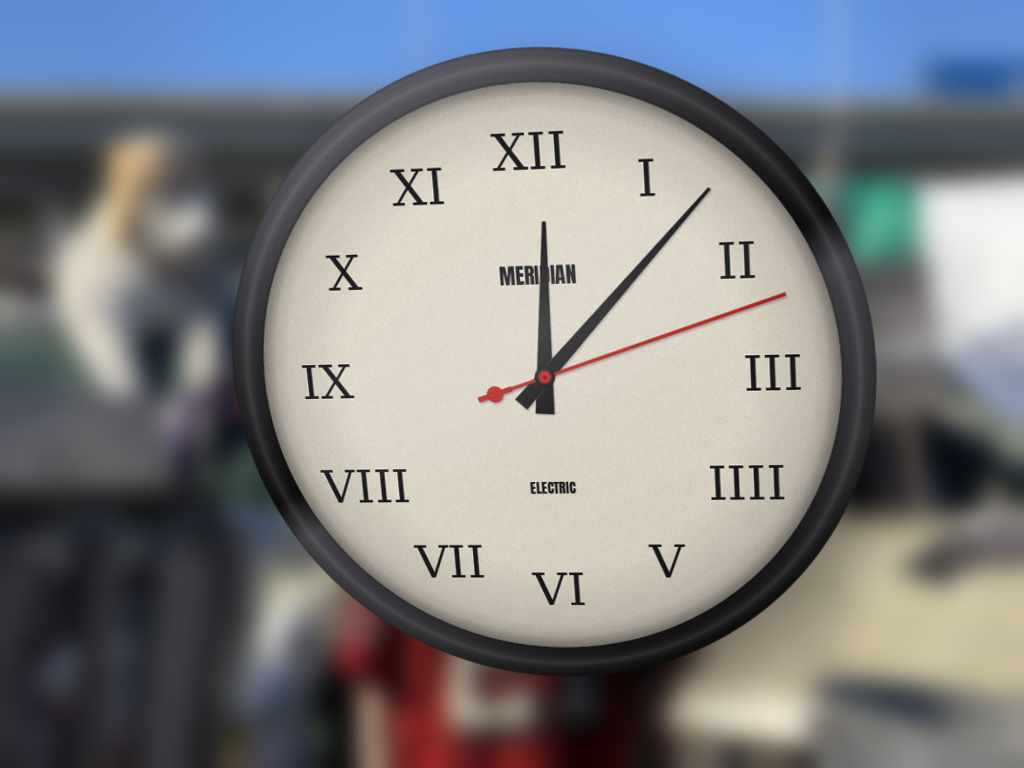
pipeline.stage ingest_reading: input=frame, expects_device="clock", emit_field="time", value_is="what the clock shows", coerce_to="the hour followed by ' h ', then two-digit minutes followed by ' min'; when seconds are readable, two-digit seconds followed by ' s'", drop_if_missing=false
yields 12 h 07 min 12 s
